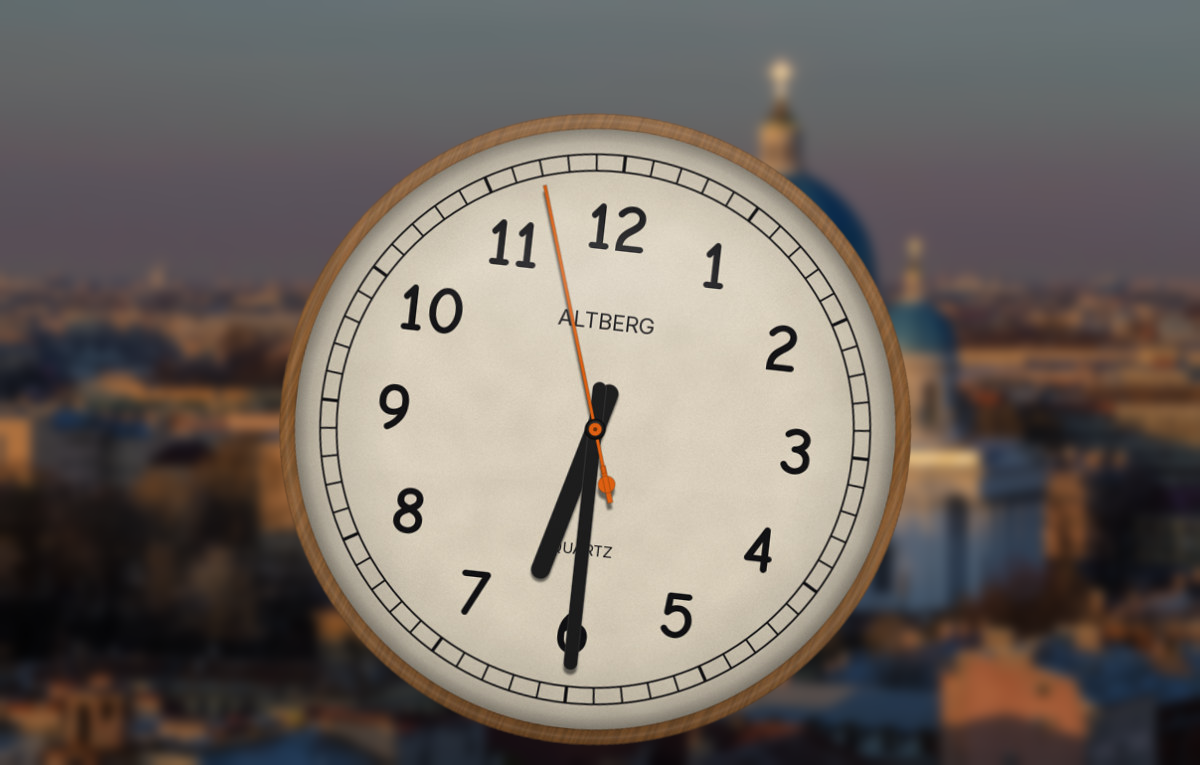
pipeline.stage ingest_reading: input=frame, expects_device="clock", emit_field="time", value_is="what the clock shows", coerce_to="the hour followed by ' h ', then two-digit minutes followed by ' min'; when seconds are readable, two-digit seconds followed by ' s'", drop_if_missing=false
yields 6 h 29 min 57 s
